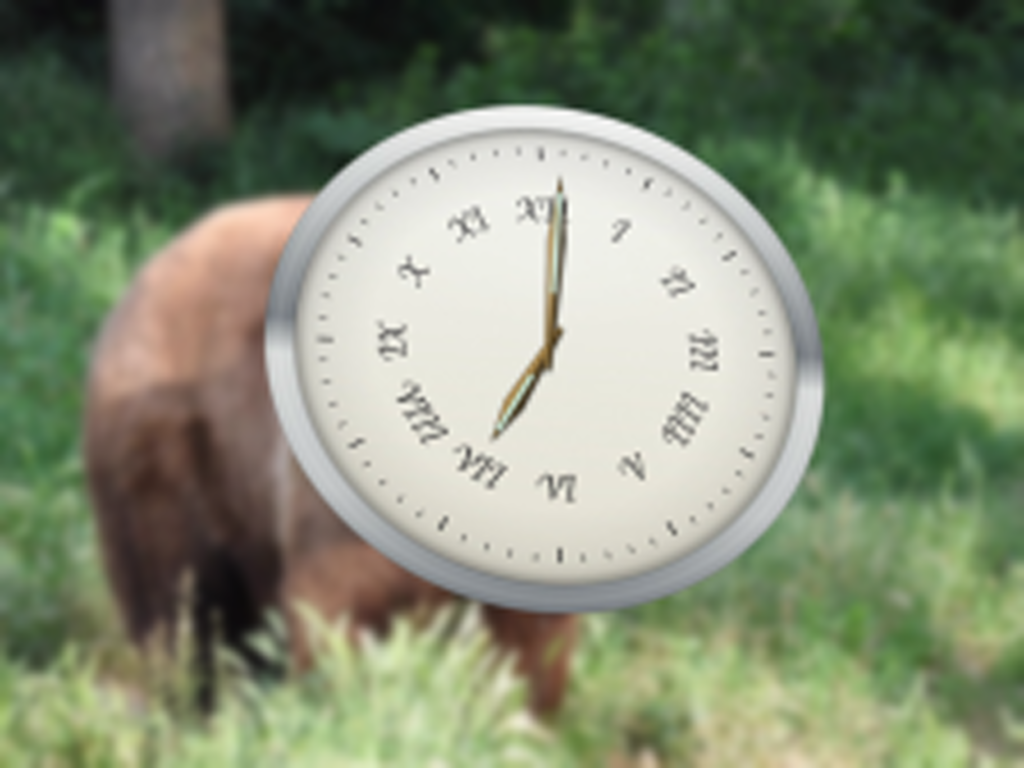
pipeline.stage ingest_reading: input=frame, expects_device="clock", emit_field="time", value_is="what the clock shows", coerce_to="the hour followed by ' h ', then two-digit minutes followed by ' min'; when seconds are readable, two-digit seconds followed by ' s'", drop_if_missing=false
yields 7 h 01 min
